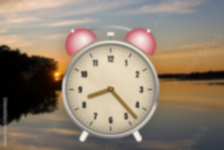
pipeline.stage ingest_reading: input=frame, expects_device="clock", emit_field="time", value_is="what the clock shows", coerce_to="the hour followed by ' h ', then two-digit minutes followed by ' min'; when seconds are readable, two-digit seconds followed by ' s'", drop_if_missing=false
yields 8 h 23 min
